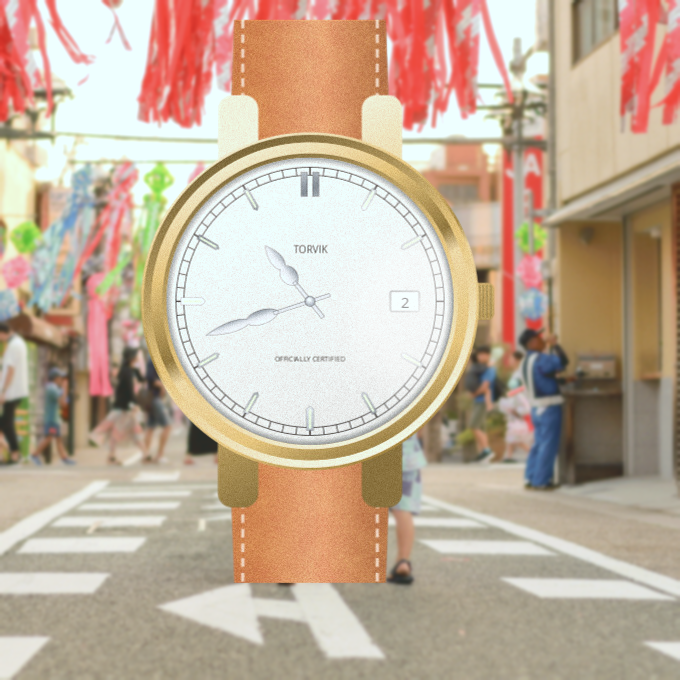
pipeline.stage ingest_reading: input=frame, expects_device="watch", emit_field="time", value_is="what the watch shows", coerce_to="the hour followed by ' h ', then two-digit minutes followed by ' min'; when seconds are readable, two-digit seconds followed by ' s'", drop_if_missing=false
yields 10 h 42 min
